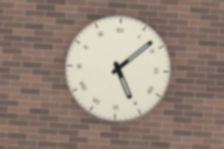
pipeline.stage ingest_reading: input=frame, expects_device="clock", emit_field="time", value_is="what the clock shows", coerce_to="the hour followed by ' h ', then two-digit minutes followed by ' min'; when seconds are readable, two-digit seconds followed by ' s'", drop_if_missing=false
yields 5 h 08 min
